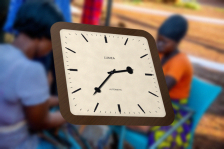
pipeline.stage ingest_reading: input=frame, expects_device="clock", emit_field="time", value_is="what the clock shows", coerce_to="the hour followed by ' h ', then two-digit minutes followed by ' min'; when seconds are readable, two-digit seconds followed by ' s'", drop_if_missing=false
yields 2 h 37 min
